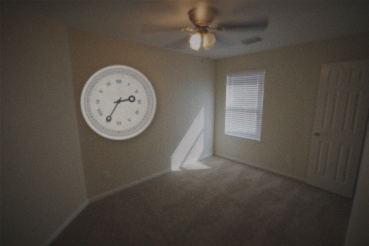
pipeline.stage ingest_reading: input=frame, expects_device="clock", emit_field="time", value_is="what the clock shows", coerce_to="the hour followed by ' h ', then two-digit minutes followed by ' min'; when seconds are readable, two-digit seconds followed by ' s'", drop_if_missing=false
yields 2 h 35 min
